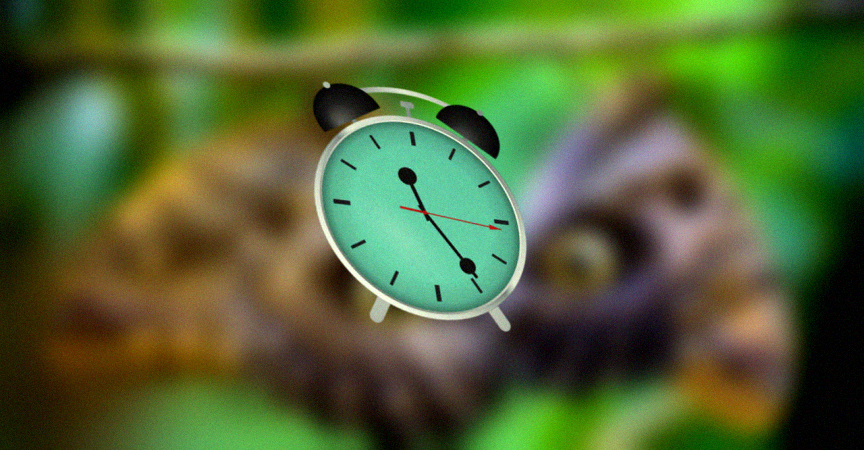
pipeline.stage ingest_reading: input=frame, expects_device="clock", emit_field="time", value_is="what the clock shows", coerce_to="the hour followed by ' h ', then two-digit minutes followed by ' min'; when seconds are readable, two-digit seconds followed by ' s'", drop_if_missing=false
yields 11 h 24 min 16 s
